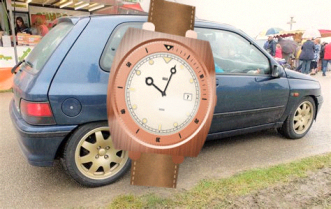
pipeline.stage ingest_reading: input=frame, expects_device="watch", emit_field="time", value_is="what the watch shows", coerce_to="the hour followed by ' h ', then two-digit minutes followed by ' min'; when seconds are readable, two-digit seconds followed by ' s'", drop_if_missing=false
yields 10 h 03 min
